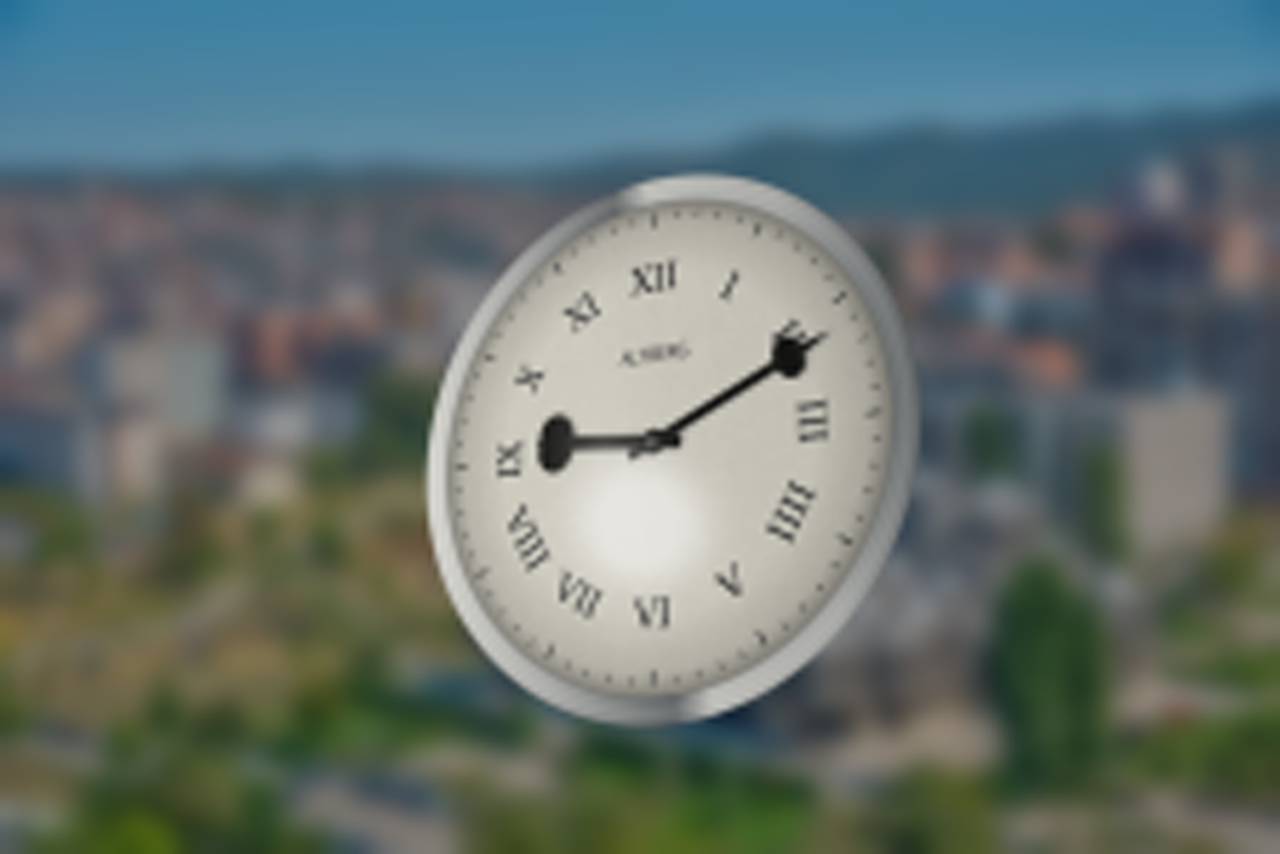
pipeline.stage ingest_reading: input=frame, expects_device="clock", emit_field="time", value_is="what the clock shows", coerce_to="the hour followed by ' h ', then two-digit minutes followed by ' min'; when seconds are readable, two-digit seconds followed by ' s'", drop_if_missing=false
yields 9 h 11 min
